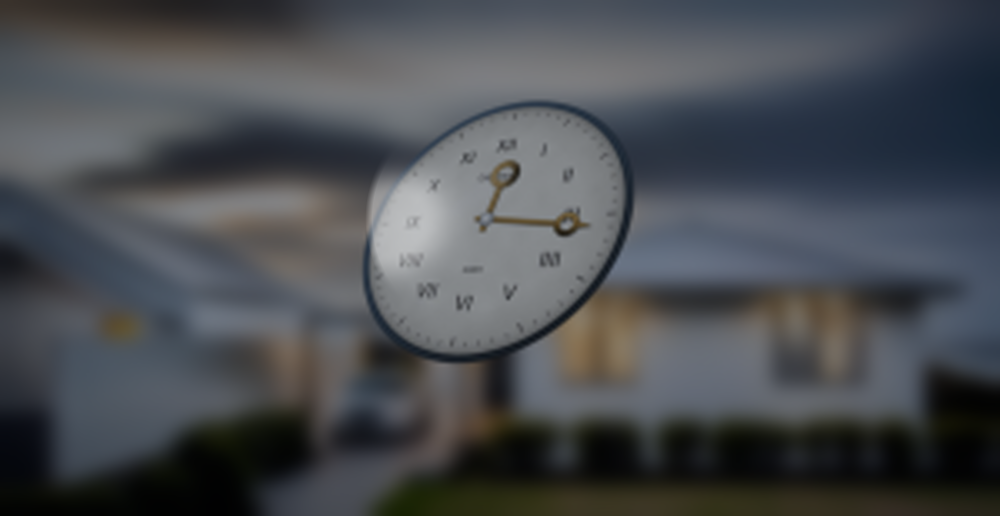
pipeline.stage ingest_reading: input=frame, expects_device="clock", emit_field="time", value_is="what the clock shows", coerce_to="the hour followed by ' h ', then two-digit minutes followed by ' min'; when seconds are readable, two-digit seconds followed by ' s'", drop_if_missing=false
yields 12 h 16 min
